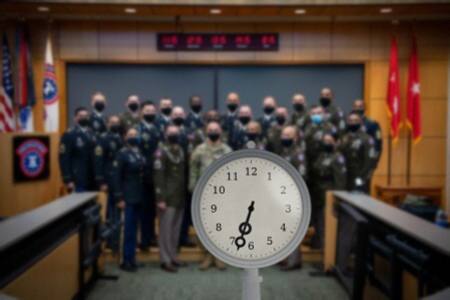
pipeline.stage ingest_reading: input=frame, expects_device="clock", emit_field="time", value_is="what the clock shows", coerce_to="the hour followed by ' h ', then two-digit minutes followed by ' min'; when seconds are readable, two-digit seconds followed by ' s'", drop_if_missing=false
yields 6 h 33 min
